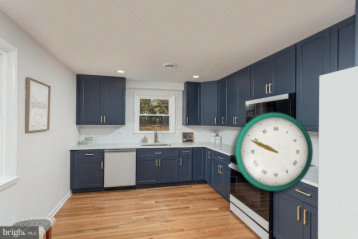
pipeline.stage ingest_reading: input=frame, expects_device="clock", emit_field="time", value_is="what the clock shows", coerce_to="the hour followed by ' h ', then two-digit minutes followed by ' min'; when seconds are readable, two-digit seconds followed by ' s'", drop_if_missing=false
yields 9 h 49 min
